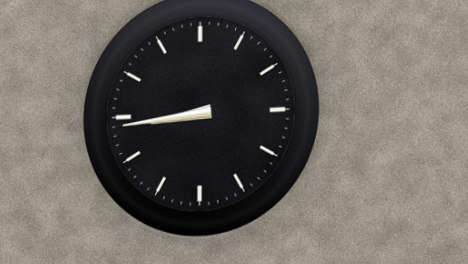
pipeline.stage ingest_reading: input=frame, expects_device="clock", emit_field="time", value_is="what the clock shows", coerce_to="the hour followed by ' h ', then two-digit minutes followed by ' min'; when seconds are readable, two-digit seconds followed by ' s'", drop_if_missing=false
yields 8 h 44 min
